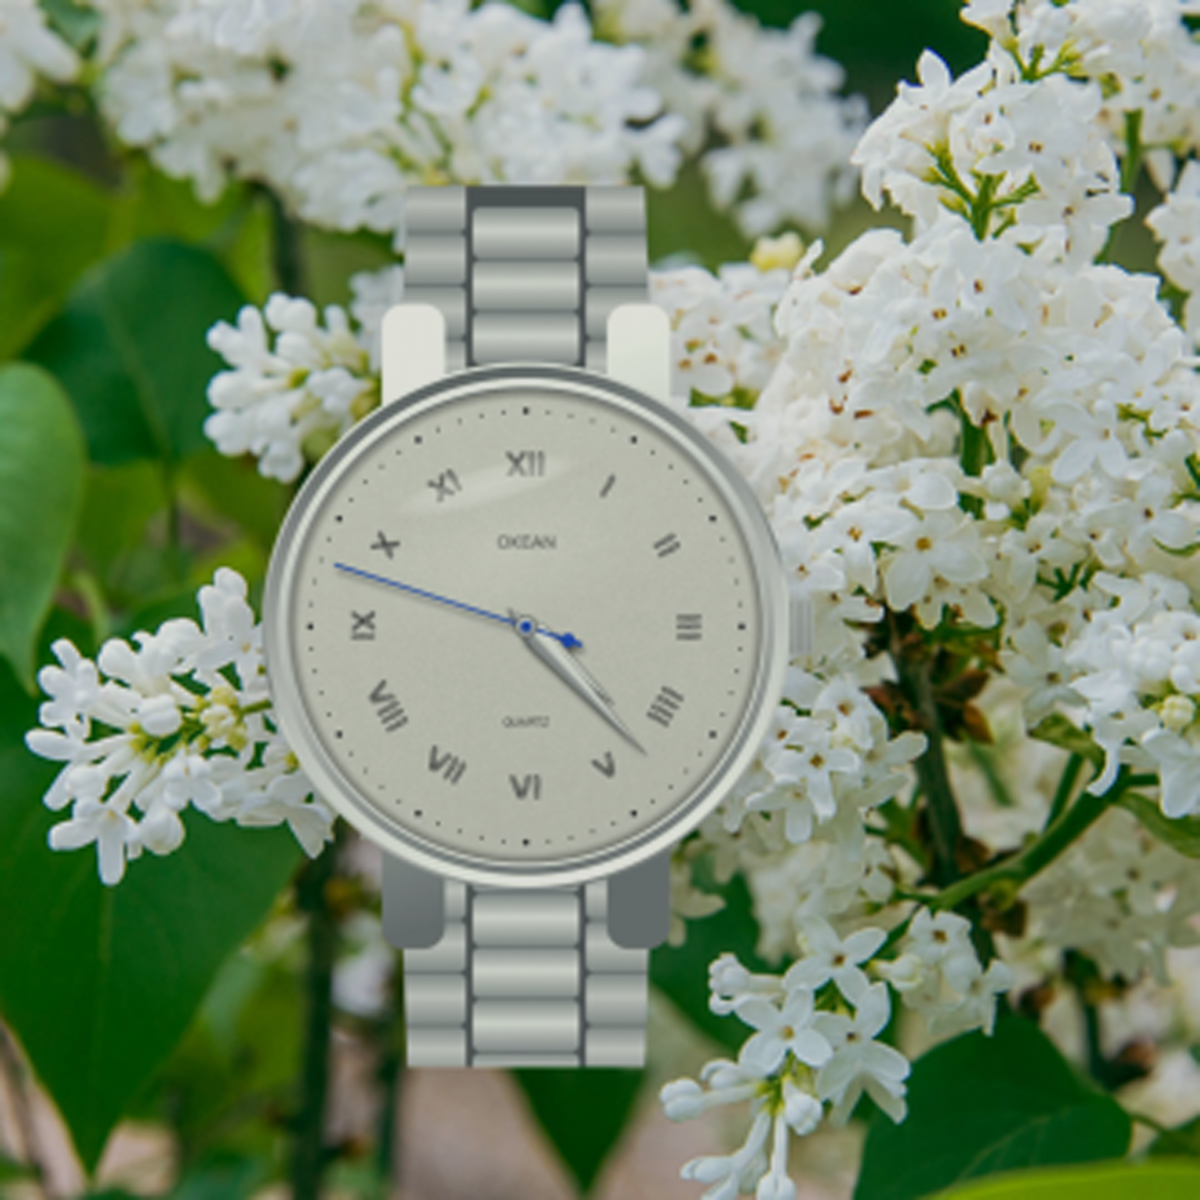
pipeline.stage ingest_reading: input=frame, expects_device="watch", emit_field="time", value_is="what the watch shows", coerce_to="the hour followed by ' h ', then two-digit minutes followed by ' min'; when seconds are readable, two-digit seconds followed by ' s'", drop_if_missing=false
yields 4 h 22 min 48 s
